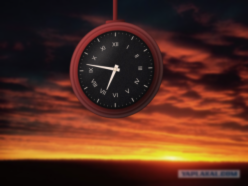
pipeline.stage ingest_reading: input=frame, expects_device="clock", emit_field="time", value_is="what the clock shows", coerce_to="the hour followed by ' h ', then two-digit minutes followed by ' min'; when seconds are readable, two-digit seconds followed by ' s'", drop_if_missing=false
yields 6 h 47 min
